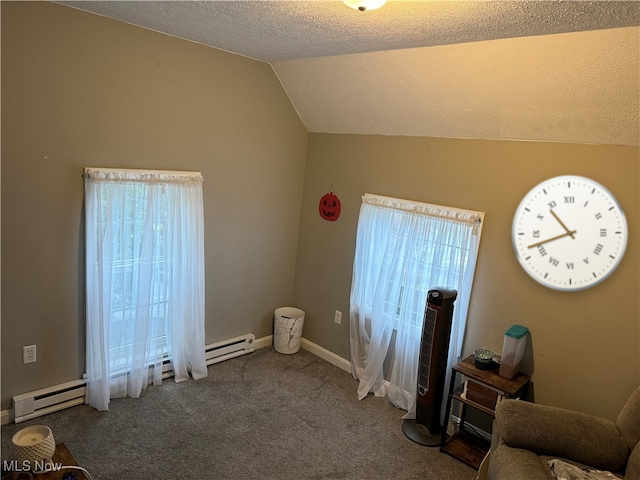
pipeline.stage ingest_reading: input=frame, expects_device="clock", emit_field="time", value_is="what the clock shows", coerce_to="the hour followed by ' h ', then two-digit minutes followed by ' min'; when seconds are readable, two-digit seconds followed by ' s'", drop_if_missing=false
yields 10 h 42 min
